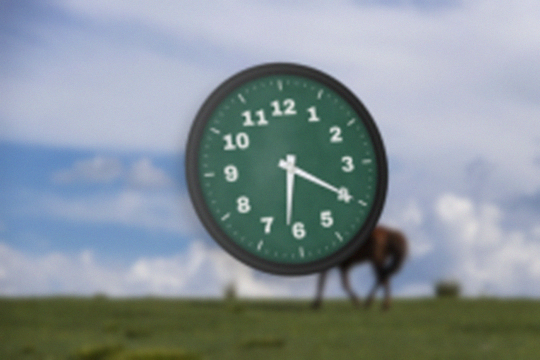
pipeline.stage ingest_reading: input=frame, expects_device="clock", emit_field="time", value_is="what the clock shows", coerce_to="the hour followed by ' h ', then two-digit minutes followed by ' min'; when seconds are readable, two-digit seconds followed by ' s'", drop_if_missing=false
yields 6 h 20 min
